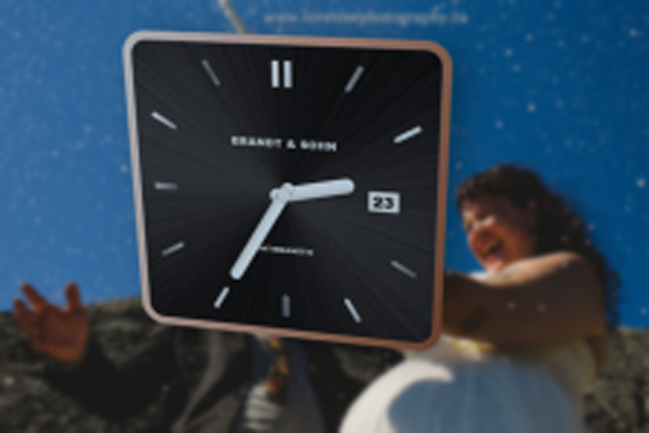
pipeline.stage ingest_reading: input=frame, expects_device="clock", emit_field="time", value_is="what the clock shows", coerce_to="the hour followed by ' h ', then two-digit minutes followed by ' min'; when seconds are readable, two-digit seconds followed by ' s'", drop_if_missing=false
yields 2 h 35 min
